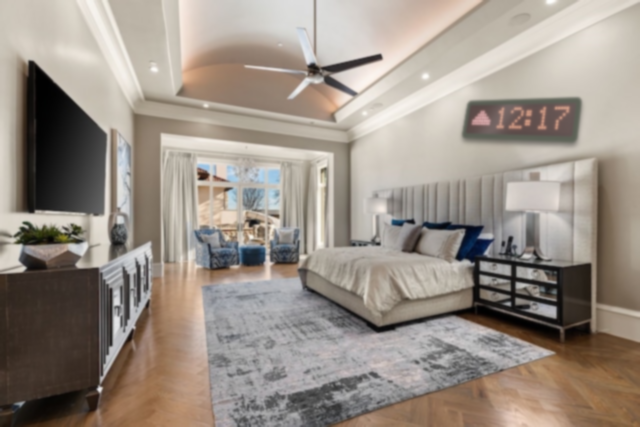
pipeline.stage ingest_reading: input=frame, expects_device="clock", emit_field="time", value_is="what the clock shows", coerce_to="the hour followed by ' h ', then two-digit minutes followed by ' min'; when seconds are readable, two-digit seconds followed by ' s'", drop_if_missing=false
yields 12 h 17 min
